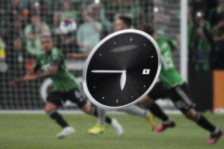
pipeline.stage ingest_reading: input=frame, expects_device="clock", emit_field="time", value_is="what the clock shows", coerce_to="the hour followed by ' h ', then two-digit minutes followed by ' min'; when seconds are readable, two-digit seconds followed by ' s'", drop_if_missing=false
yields 5 h 45 min
